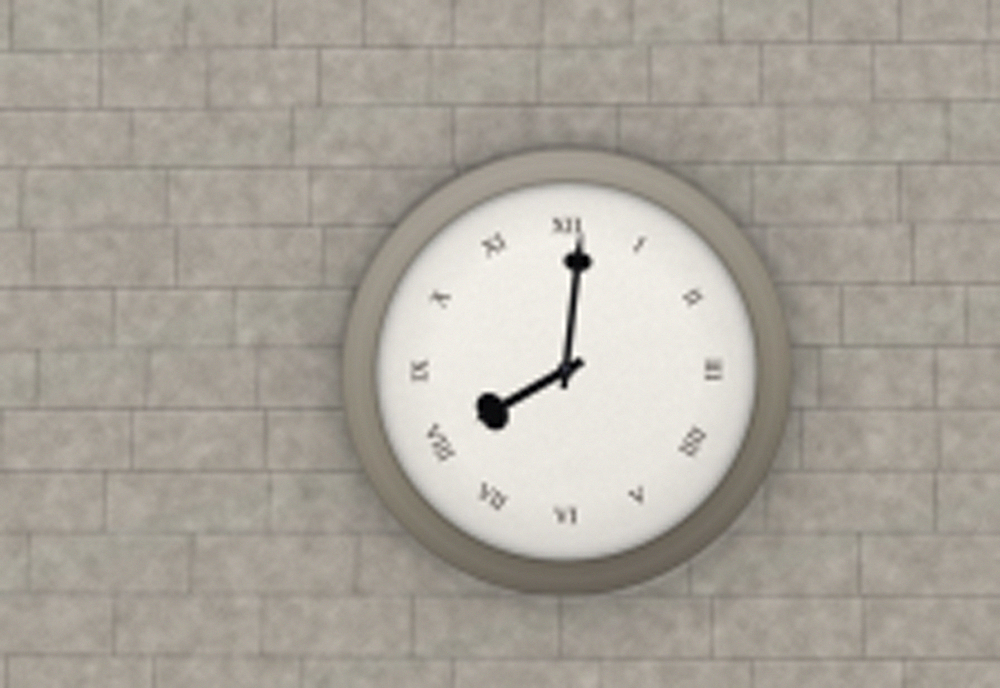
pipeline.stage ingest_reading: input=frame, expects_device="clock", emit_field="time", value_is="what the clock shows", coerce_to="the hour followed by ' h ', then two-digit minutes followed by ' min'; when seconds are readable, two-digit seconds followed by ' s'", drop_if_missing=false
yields 8 h 01 min
